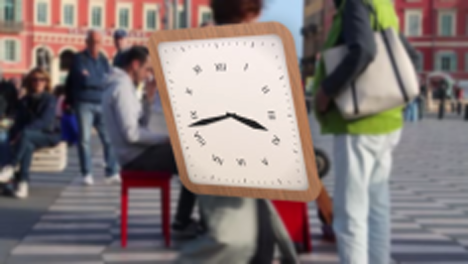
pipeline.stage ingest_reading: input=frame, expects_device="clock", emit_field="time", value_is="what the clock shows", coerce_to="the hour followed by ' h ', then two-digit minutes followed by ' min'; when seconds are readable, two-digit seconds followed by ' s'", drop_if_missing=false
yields 3 h 43 min
